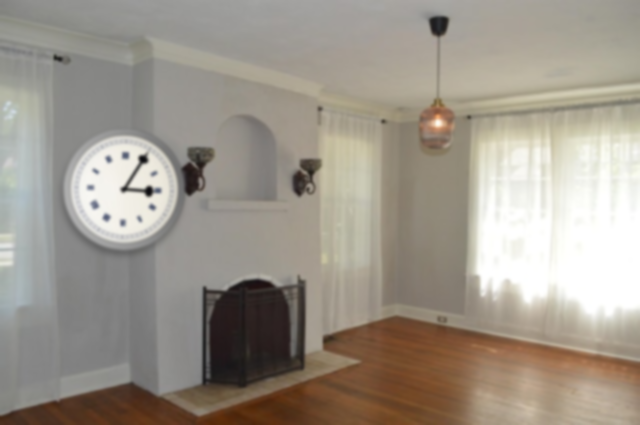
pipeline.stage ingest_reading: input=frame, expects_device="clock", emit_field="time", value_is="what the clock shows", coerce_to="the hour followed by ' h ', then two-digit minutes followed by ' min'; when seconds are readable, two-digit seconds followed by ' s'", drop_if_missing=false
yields 3 h 05 min
